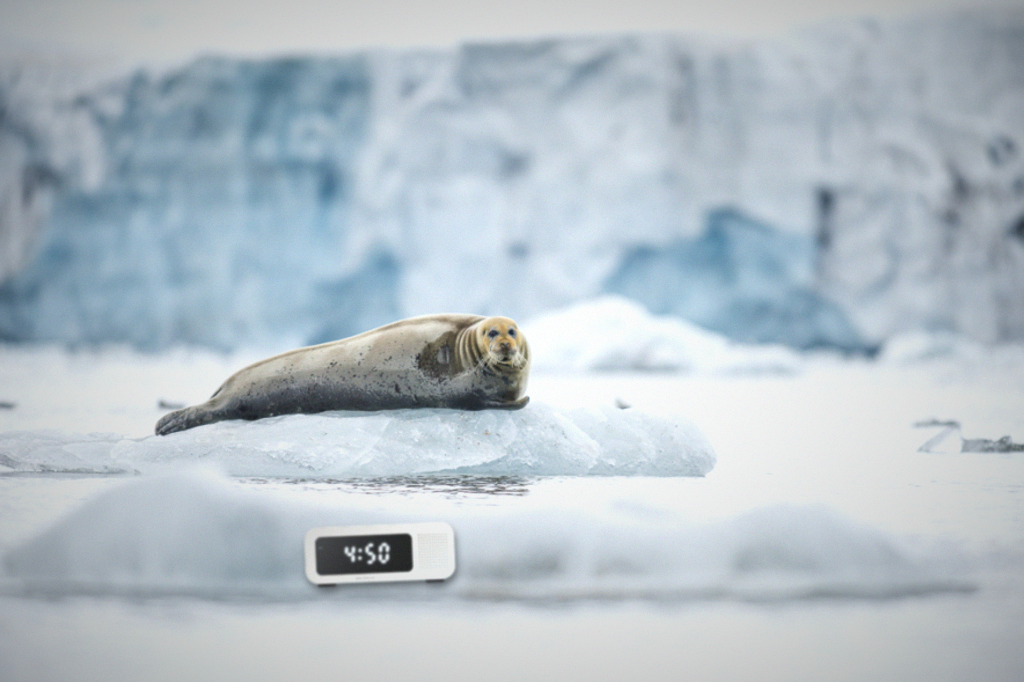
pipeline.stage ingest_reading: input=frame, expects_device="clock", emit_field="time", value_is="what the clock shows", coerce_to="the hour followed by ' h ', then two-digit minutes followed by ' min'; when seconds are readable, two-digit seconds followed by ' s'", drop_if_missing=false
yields 4 h 50 min
